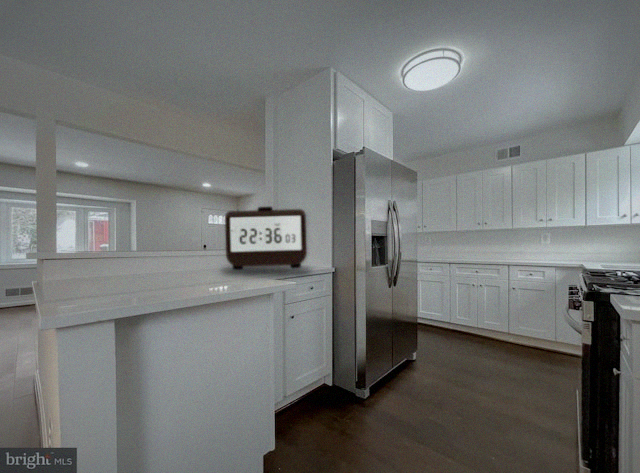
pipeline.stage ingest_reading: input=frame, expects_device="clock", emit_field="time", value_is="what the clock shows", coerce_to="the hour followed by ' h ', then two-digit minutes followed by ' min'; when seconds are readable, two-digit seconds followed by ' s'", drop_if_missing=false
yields 22 h 36 min
